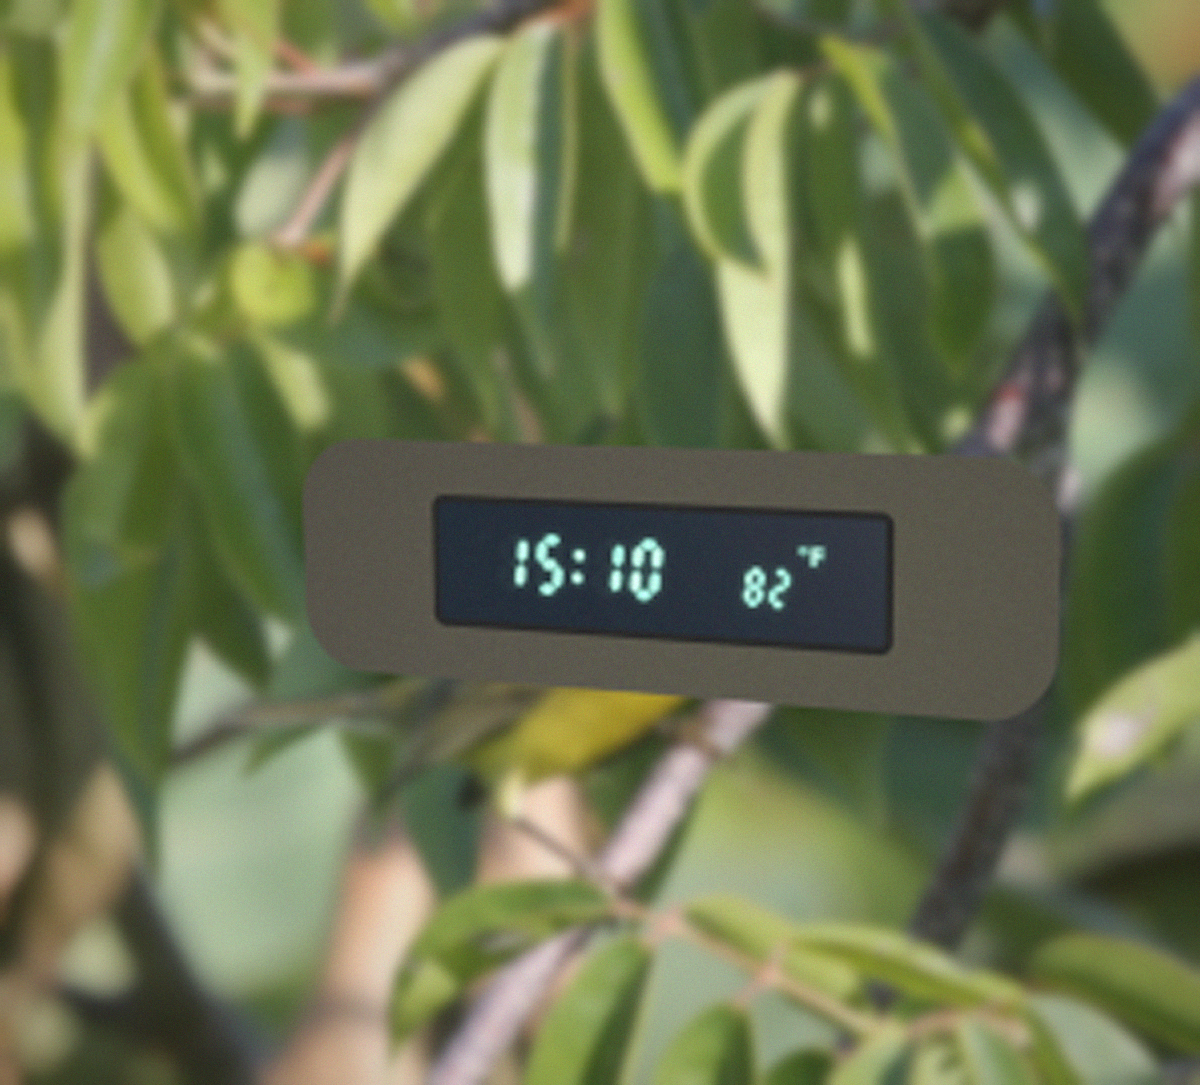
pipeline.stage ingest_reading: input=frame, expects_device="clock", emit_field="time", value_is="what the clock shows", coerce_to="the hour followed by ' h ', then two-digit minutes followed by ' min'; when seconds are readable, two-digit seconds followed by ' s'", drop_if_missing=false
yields 15 h 10 min
